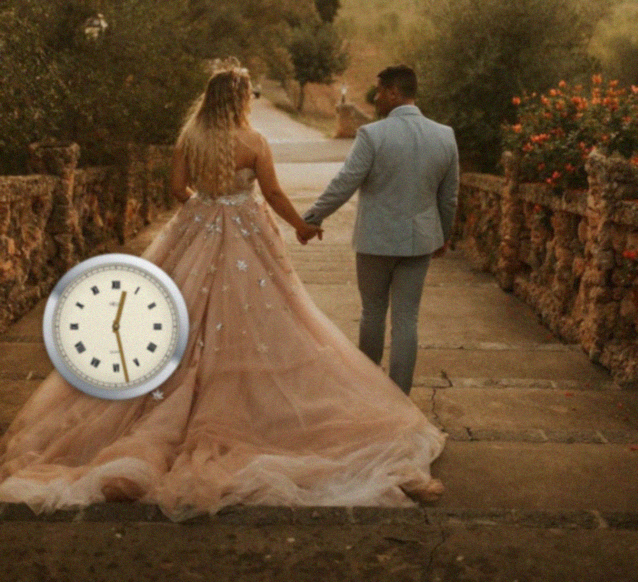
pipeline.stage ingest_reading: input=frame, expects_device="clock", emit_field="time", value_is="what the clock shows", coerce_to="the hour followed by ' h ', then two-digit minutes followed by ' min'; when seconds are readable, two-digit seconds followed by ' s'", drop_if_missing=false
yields 12 h 28 min
